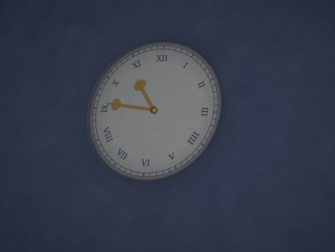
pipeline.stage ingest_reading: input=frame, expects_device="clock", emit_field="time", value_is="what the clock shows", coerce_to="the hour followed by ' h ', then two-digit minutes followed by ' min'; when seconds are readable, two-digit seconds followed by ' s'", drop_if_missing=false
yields 10 h 46 min
